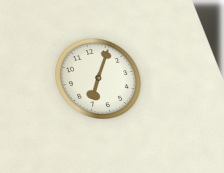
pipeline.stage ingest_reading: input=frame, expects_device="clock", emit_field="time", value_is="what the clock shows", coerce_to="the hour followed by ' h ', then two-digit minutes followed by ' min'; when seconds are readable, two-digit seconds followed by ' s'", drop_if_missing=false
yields 7 h 06 min
